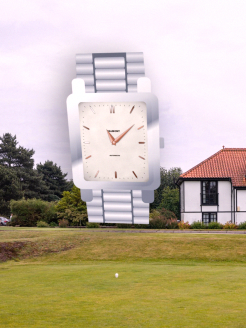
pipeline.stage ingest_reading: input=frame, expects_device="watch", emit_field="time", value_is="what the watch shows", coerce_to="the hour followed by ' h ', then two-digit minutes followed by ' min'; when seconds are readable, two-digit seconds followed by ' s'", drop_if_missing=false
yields 11 h 08 min
